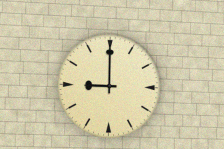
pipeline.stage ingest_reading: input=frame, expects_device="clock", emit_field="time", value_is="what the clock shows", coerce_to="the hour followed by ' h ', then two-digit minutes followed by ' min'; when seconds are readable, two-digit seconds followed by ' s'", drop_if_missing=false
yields 9 h 00 min
